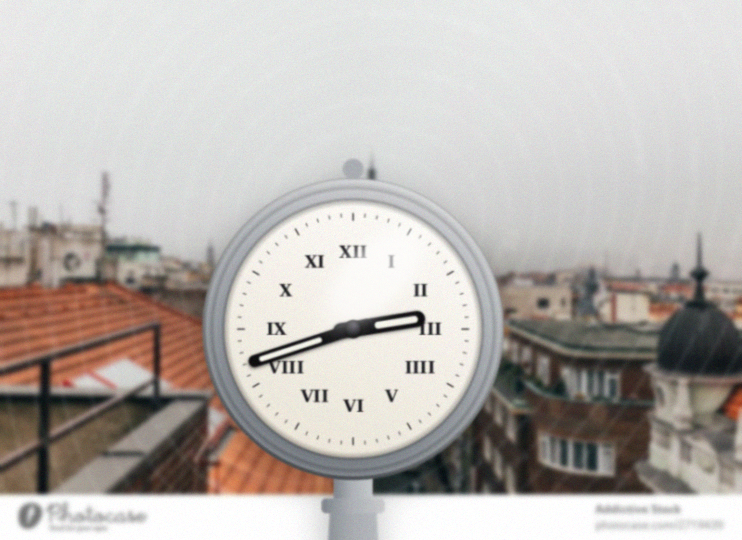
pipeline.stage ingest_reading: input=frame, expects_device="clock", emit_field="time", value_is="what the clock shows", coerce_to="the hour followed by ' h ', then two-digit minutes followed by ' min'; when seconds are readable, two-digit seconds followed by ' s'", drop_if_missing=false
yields 2 h 42 min
